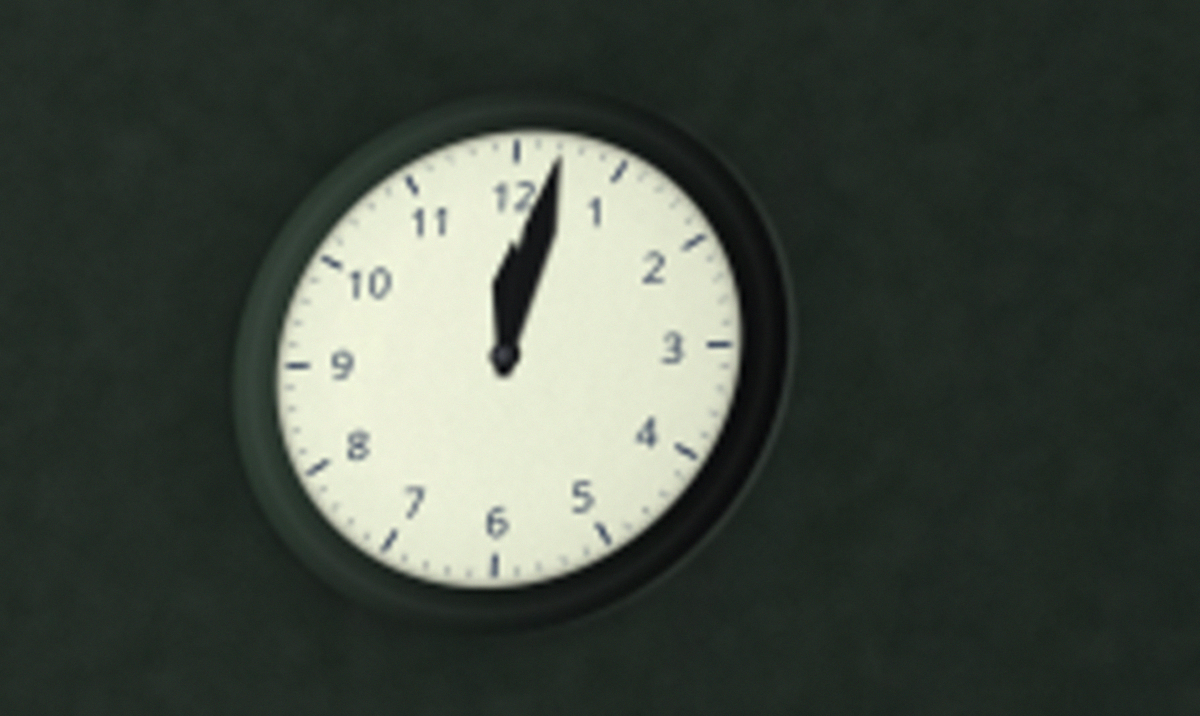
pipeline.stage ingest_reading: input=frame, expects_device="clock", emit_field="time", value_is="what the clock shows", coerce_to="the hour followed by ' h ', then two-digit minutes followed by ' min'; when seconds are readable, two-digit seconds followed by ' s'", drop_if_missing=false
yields 12 h 02 min
